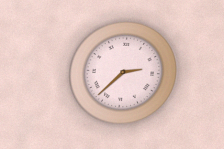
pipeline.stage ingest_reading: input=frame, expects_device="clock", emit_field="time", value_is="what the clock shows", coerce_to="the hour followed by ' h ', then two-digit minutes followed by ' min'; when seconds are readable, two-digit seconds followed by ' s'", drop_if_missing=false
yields 2 h 37 min
